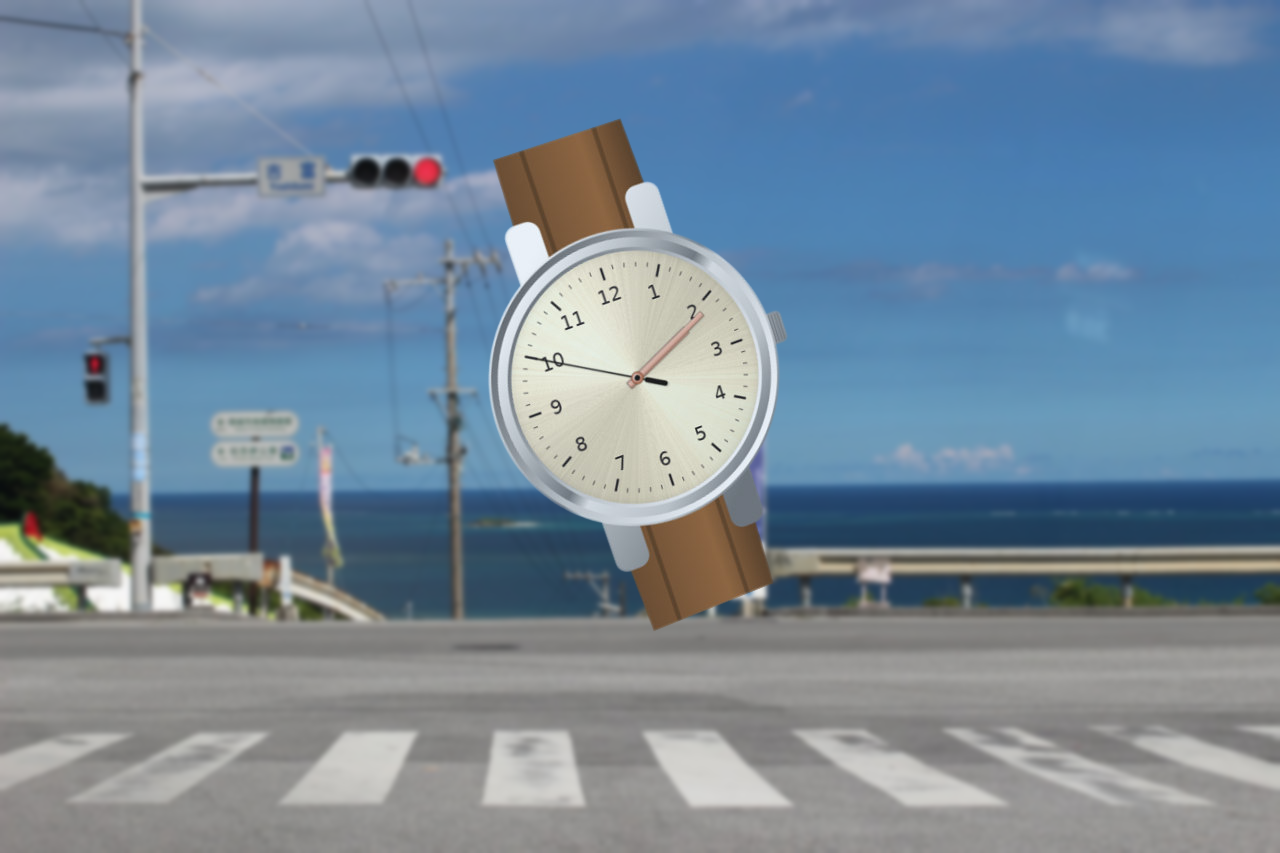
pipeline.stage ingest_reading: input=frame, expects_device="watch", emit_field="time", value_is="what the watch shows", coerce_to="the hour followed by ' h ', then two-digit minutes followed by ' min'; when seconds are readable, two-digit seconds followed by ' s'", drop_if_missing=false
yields 2 h 10 min 50 s
